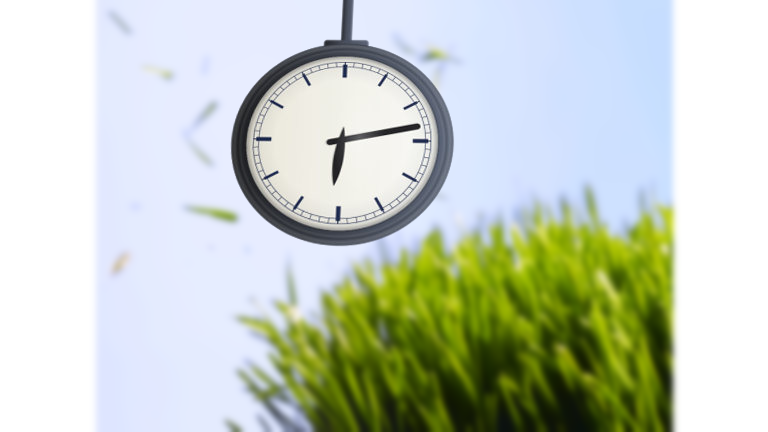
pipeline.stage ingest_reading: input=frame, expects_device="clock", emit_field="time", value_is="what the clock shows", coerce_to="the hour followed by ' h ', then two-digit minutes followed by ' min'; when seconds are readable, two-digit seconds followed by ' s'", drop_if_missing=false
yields 6 h 13 min
